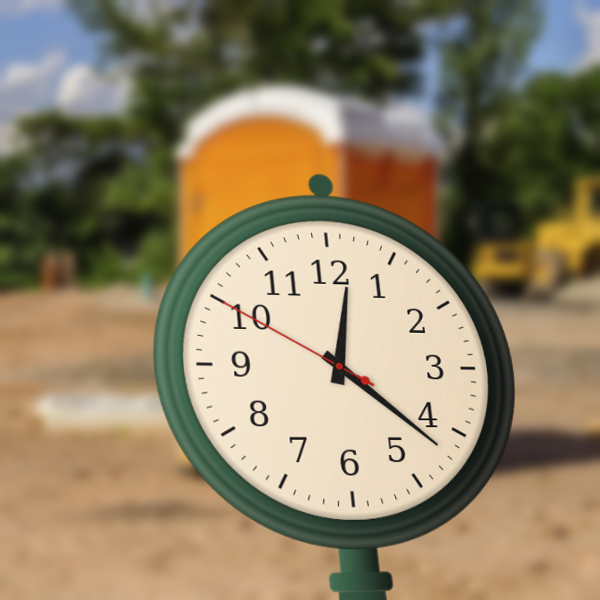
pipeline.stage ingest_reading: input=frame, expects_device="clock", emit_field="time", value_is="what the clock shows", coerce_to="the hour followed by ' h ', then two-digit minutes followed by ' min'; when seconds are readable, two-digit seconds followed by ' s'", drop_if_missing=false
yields 12 h 21 min 50 s
